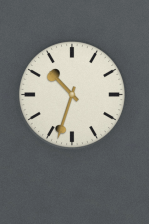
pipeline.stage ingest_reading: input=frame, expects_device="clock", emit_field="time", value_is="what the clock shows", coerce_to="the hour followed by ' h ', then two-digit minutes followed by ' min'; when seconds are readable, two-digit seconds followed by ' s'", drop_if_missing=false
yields 10 h 33 min
